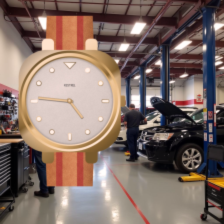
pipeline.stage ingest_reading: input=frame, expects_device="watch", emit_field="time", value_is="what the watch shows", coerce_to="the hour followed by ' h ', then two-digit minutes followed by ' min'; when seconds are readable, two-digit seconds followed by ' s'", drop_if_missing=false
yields 4 h 46 min
